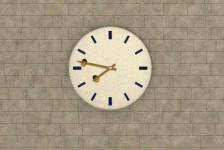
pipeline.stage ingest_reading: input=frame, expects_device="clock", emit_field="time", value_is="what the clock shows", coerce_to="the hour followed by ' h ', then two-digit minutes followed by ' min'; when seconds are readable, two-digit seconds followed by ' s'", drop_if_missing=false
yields 7 h 47 min
